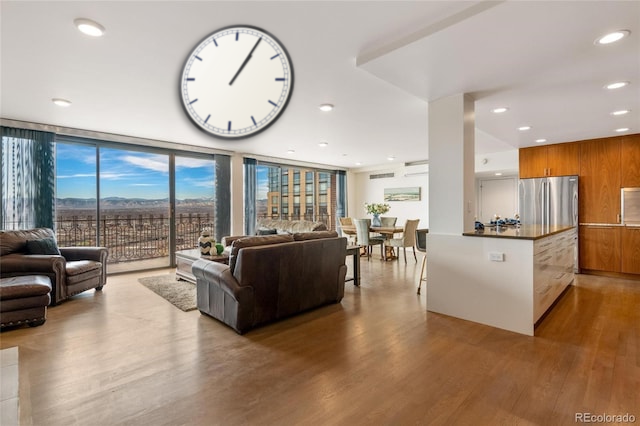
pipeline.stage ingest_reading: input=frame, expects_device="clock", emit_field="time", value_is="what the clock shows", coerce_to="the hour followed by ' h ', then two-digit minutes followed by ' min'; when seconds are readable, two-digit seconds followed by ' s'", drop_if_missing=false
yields 1 h 05 min
